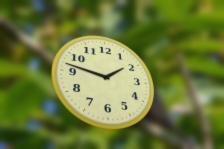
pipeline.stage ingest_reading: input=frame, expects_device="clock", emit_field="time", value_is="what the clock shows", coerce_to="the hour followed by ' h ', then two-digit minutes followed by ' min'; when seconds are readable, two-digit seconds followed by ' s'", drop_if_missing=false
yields 1 h 47 min
